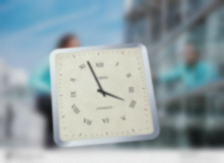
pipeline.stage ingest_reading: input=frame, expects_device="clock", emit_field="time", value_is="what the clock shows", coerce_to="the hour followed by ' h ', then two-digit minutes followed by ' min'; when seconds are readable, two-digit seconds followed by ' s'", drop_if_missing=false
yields 3 h 57 min
